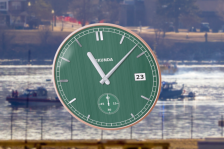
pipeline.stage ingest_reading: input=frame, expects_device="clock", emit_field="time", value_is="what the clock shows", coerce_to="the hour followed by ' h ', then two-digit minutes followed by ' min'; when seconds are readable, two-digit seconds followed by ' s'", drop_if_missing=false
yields 11 h 08 min
